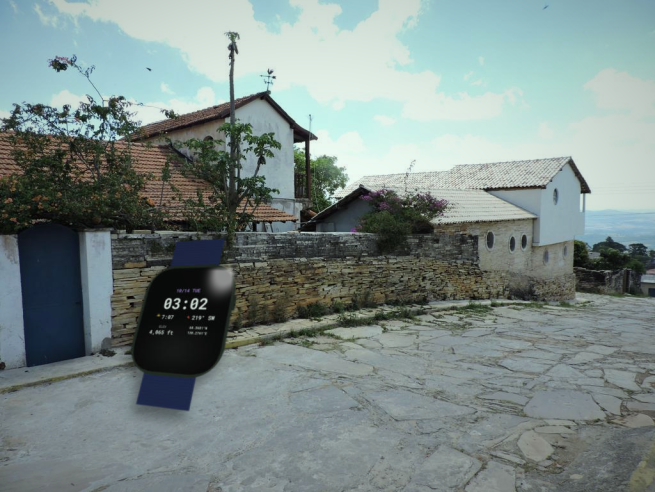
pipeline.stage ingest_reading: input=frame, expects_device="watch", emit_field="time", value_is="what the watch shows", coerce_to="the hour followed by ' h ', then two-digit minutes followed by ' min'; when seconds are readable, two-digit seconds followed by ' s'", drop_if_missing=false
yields 3 h 02 min
